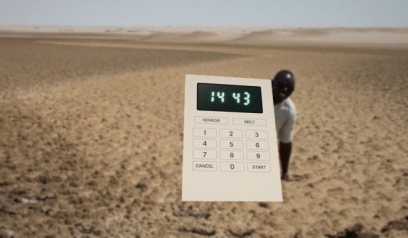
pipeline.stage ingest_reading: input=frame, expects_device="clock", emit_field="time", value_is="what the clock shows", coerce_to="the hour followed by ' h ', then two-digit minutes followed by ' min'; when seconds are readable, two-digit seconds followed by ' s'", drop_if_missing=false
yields 14 h 43 min
